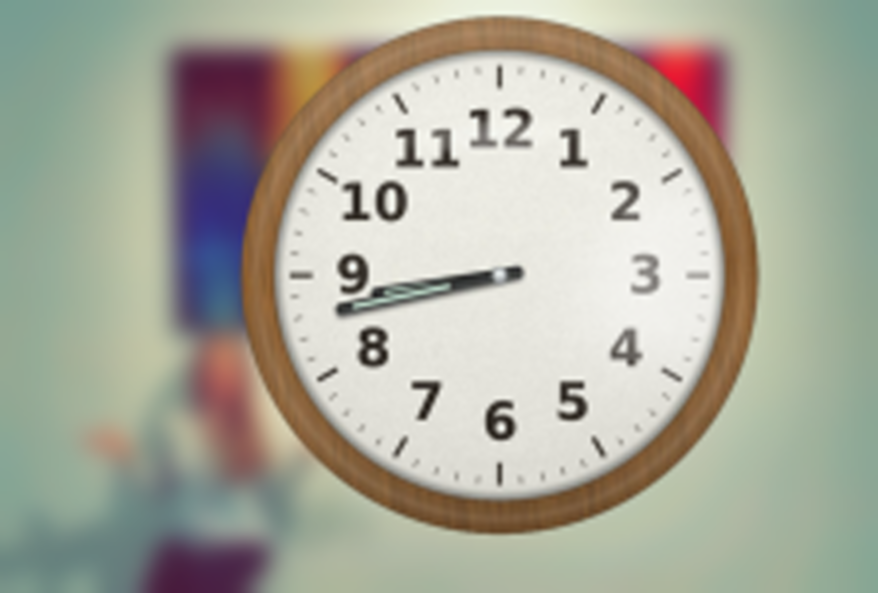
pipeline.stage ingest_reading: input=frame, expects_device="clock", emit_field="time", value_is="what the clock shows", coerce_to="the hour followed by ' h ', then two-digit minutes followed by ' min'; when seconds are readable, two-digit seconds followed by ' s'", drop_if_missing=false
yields 8 h 43 min
